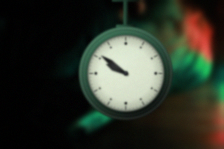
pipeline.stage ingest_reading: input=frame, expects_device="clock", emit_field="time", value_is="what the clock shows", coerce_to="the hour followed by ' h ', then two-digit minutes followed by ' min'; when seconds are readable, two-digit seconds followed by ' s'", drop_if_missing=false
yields 9 h 51 min
